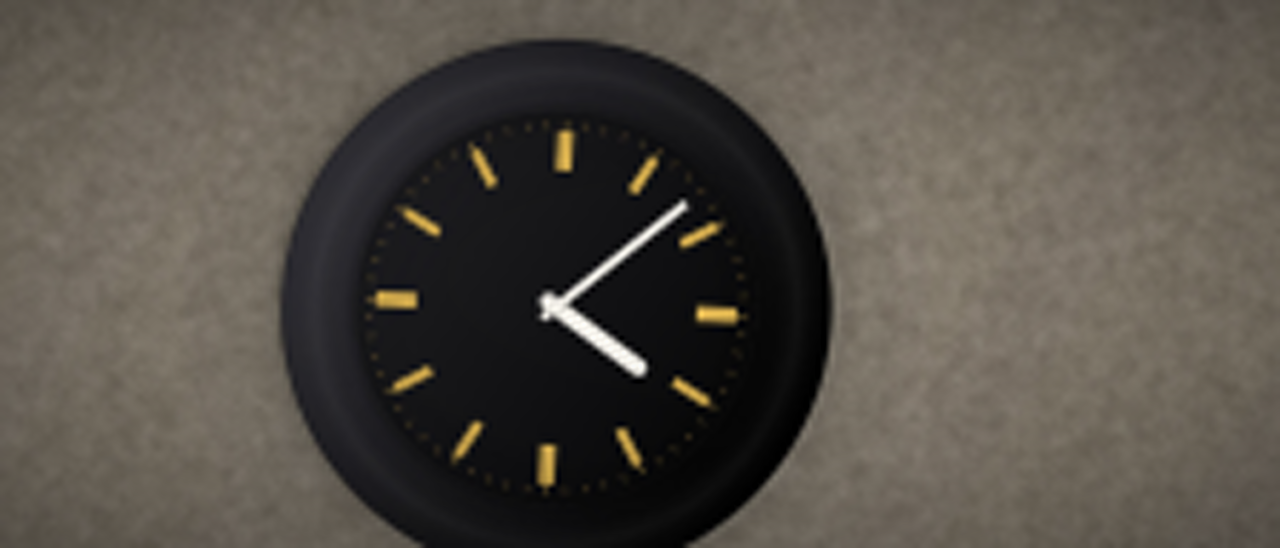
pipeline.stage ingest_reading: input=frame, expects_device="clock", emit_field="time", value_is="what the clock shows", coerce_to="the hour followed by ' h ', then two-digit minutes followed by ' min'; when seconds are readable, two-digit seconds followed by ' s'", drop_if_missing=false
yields 4 h 08 min
